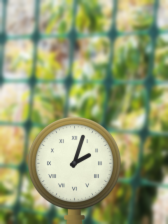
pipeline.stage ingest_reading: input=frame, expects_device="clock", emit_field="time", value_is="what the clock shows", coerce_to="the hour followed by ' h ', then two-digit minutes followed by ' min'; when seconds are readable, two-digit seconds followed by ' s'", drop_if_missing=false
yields 2 h 03 min
